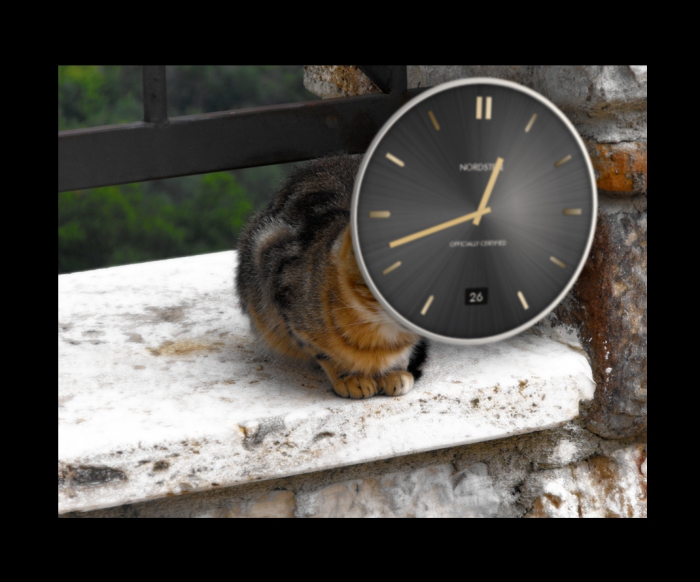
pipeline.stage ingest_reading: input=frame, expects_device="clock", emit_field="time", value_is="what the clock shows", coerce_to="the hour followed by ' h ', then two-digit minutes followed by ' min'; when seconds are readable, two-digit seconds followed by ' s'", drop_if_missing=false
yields 12 h 42 min
